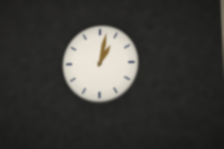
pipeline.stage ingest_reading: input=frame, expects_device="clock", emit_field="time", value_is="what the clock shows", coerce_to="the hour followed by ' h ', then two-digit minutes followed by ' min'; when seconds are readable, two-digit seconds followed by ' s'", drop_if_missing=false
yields 1 h 02 min
